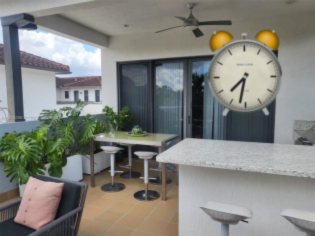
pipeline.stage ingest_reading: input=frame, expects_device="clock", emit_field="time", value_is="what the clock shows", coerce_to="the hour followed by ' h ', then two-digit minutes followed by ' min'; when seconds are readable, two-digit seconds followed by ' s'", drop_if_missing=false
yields 7 h 32 min
